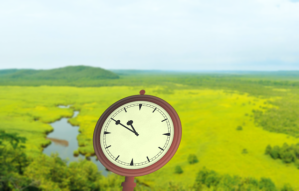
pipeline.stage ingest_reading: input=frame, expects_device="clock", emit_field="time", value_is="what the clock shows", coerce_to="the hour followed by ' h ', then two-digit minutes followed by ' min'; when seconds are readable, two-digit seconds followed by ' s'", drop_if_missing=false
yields 10 h 50 min
